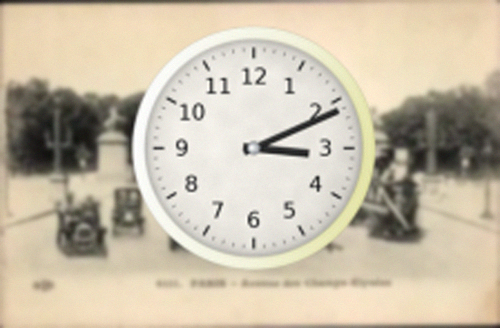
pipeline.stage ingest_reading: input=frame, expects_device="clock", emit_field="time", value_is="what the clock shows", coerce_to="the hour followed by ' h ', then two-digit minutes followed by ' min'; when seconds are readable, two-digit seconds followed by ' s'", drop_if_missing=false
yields 3 h 11 min
